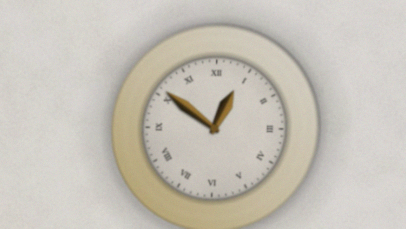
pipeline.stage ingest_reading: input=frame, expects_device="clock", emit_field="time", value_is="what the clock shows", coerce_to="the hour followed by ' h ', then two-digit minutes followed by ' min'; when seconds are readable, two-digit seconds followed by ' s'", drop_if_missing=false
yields 12 h 51 min
